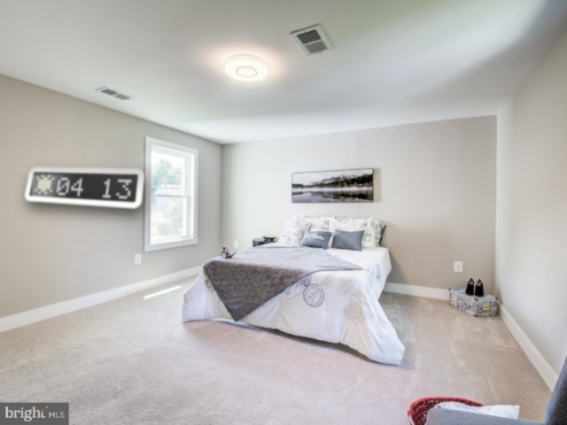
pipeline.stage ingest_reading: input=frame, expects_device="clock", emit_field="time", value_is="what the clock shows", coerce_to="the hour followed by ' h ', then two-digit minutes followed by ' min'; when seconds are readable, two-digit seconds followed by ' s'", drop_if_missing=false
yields 4 h 13 min
